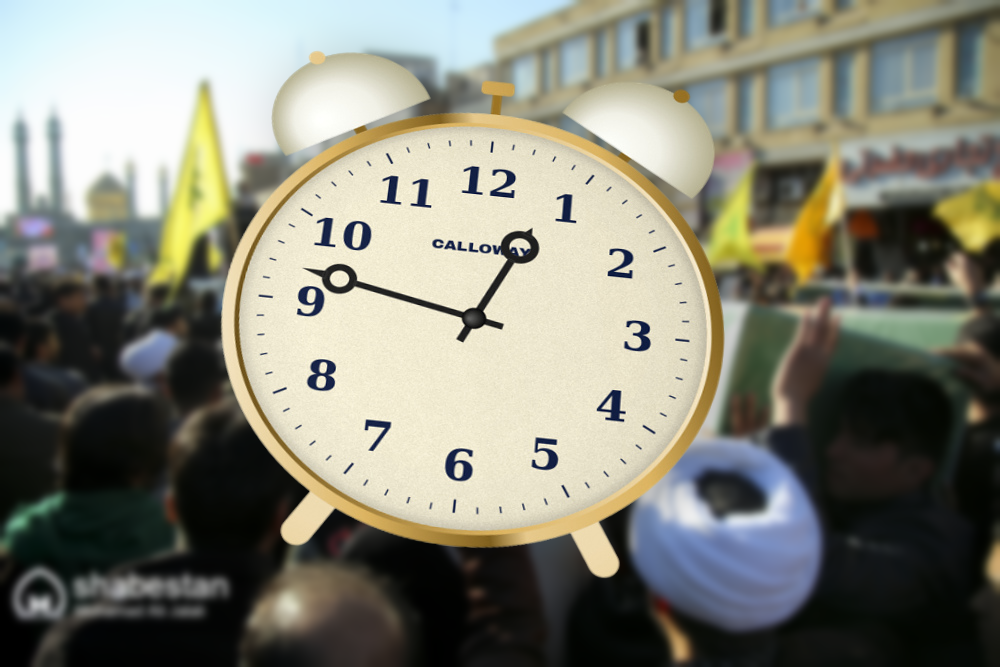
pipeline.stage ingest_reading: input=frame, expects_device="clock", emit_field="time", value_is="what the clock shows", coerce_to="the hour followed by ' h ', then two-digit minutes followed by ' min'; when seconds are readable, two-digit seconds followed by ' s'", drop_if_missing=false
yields 12 h 47 min
